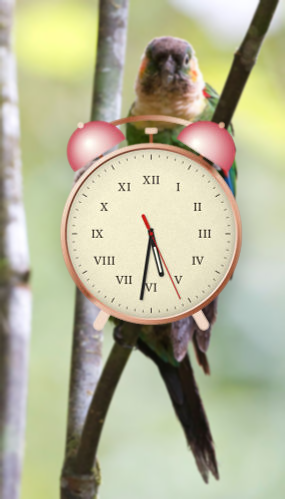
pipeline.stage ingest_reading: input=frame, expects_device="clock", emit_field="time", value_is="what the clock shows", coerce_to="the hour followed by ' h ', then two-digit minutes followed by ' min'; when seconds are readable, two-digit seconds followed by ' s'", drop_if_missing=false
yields 5 h 31 min 26 s
